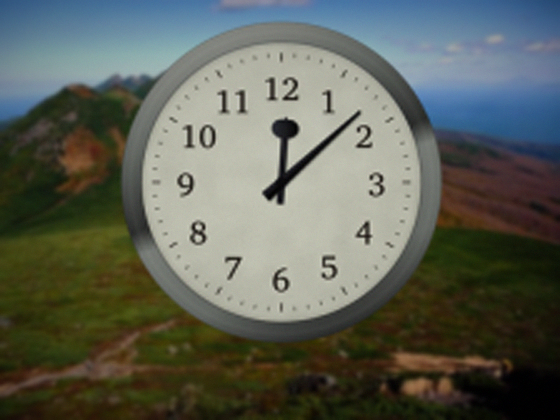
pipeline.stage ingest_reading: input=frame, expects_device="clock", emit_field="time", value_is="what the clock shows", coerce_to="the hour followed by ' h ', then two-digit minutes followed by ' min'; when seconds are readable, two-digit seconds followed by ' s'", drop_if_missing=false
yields 12 h 08 min
